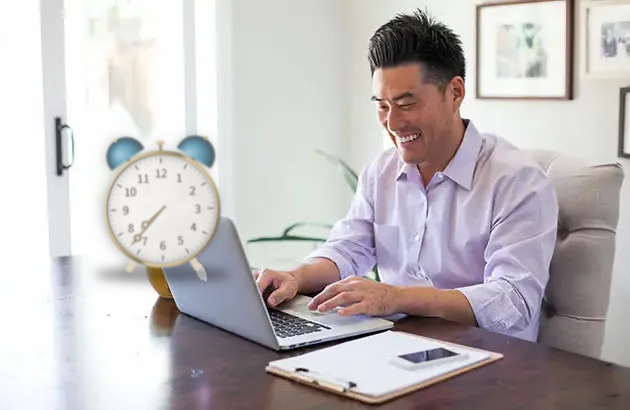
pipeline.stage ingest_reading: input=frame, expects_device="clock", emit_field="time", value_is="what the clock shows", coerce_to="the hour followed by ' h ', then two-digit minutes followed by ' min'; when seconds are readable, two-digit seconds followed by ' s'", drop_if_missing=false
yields 7 h 37 min
